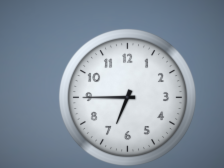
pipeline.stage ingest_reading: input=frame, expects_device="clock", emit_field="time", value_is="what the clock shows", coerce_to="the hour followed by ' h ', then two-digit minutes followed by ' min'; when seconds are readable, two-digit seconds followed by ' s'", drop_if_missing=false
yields 6 h 45 min
